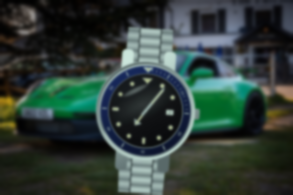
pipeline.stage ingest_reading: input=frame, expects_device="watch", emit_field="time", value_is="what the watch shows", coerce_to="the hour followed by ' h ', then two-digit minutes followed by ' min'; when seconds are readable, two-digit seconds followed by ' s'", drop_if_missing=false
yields 7 h 06 min
